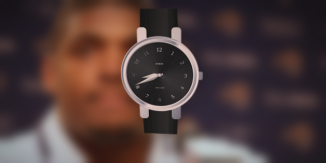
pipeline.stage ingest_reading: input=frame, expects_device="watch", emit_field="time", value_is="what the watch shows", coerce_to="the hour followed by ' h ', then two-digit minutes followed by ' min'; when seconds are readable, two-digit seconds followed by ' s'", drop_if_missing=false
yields 8 h 41 min
